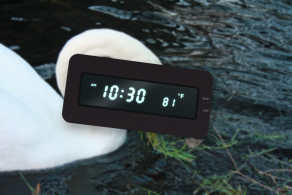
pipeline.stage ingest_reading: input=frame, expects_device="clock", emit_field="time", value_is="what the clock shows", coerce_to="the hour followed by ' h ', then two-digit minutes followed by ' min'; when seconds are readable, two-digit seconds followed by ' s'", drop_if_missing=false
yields 10 h 30 min
